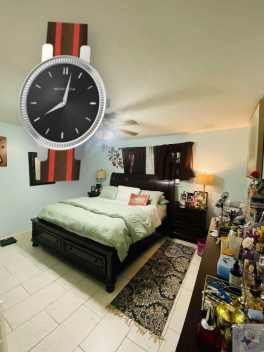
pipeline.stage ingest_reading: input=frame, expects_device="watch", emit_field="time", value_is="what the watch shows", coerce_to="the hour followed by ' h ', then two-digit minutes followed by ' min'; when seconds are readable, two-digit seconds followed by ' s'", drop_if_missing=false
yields 8 h 02 min
